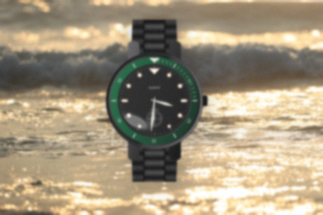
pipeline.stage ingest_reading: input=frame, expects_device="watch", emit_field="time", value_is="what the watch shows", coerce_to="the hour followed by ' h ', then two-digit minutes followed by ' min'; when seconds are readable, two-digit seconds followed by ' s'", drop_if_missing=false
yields 3 h 31 min
